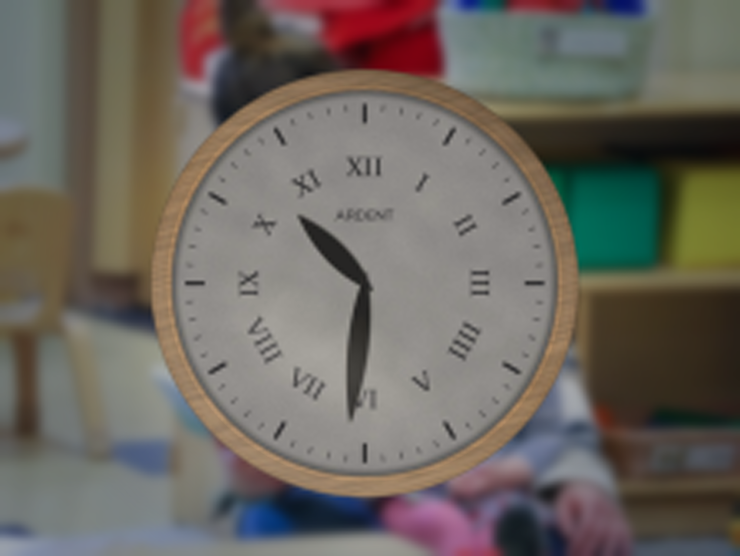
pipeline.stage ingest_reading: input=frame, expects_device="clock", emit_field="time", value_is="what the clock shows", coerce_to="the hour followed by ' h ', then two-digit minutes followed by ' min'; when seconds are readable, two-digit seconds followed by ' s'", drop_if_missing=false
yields 10 h 31 min
